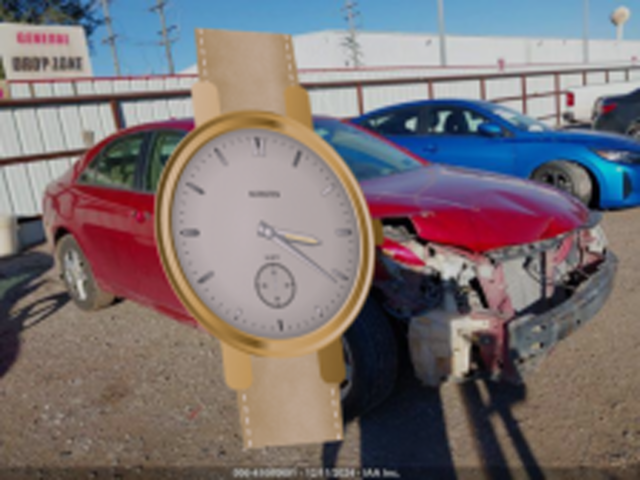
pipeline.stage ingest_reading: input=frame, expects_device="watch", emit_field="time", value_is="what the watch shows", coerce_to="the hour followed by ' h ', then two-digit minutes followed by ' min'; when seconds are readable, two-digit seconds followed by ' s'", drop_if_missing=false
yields 3 h 21 min
